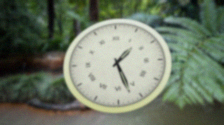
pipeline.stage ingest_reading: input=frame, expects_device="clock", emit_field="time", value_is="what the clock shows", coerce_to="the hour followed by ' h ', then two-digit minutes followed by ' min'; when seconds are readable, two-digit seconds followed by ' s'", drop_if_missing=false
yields 1 h 27 min
